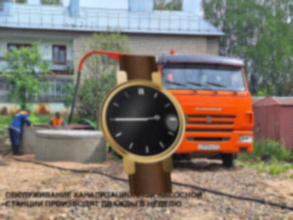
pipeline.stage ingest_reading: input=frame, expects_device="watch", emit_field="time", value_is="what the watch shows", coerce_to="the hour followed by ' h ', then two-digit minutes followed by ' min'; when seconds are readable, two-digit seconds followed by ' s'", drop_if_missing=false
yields 2 h 45 min
